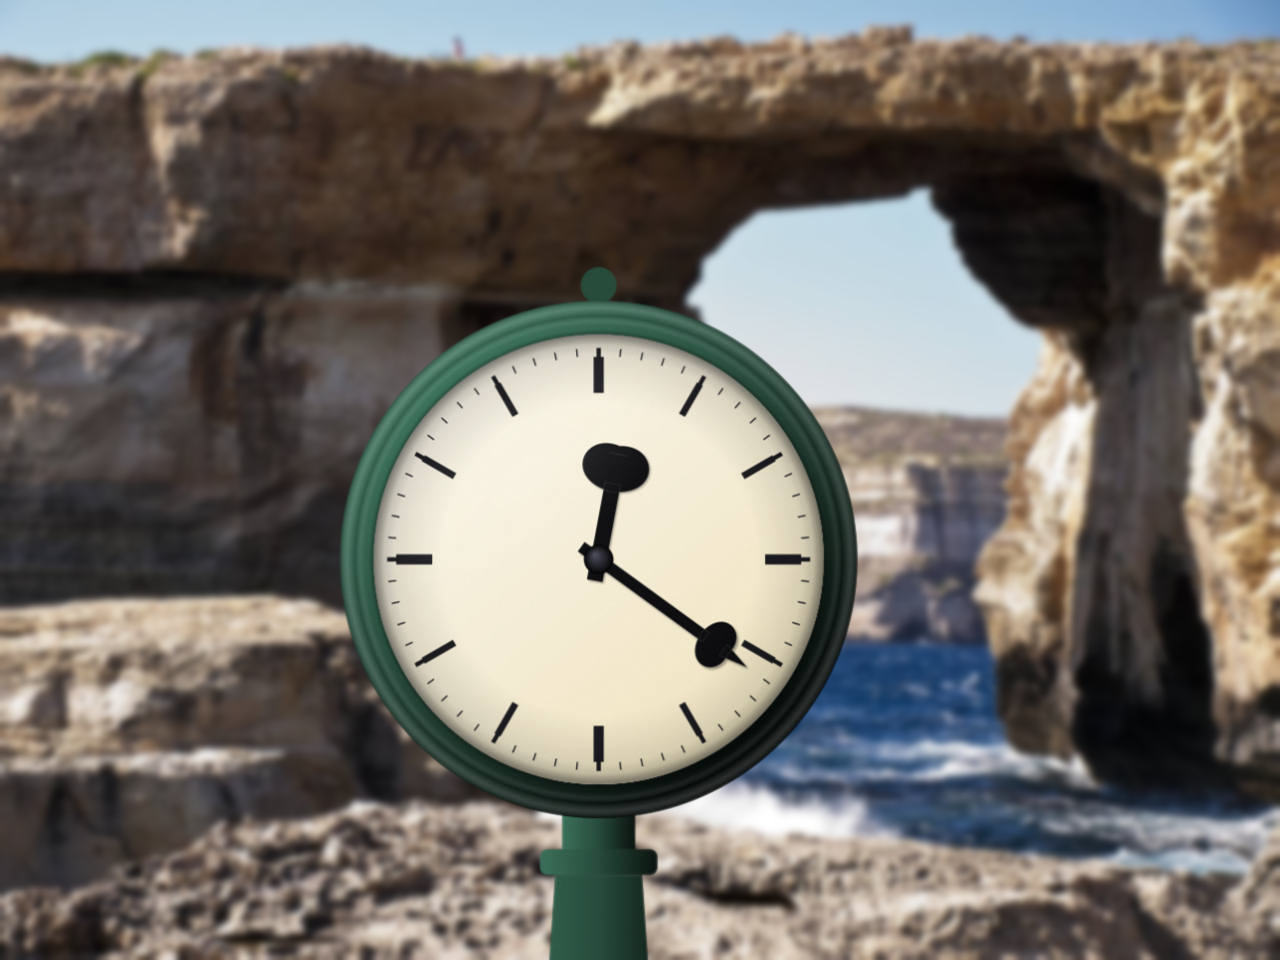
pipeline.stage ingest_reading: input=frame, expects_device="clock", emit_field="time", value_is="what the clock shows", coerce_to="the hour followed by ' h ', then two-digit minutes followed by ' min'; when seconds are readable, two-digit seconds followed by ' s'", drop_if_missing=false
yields 12 h 21 min
